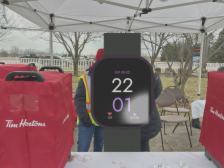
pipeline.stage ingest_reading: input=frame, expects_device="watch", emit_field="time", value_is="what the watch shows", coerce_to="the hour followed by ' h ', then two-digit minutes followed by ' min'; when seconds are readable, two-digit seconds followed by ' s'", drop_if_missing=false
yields 22 h 01 min
